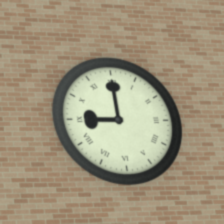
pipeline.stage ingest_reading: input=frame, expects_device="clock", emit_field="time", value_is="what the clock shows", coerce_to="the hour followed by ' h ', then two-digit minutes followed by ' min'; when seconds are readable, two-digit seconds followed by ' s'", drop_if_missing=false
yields 9 h 00 min
